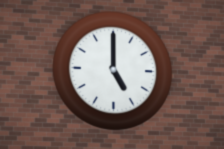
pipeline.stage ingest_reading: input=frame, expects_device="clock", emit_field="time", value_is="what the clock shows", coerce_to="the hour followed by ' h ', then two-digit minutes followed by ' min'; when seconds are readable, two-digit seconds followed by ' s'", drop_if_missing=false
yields 5 h 00 min
